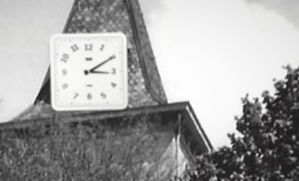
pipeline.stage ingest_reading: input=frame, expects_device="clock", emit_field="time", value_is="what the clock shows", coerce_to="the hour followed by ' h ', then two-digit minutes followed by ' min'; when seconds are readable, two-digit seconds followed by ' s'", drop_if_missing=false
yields 3 h 10 min
